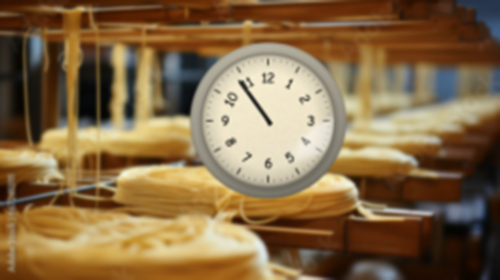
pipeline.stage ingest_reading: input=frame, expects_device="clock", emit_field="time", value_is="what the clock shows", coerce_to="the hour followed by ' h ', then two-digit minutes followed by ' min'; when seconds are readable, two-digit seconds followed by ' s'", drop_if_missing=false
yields 10 h 54 min
